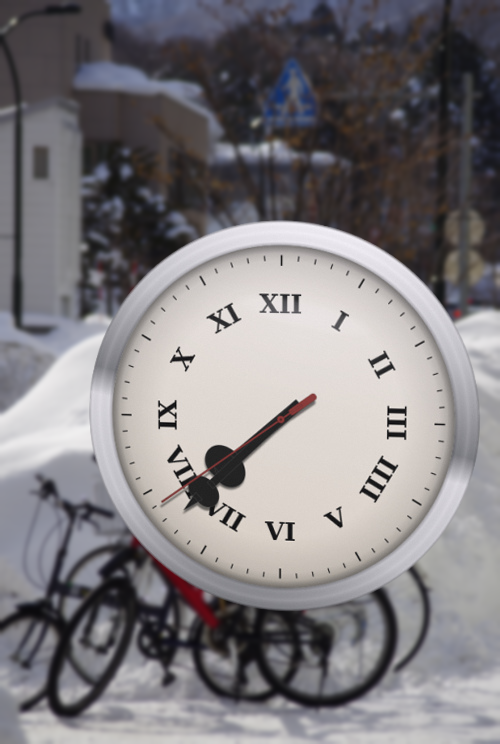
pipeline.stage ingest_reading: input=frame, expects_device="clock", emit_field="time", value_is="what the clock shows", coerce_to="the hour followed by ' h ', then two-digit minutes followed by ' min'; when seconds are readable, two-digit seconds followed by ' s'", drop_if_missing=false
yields 7 h 37 min 39 s
